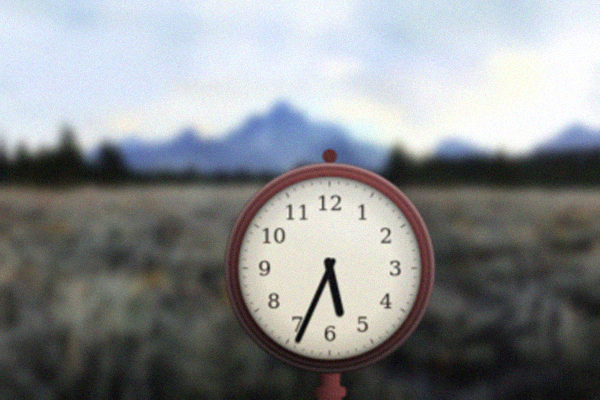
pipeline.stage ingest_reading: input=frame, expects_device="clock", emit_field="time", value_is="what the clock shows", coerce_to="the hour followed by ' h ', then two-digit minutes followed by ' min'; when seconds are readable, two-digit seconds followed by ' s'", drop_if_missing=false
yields 5 h 34 min
